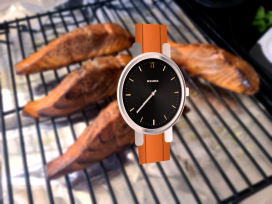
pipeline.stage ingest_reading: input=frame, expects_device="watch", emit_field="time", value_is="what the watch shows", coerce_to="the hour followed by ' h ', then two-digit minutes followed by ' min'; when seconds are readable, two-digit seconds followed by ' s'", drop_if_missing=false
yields 7 h 38 min
